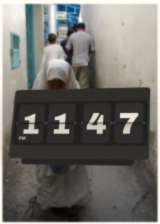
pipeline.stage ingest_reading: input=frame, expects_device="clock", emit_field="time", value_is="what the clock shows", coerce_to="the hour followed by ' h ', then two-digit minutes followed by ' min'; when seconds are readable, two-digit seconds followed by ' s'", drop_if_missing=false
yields 11 h 47 min
